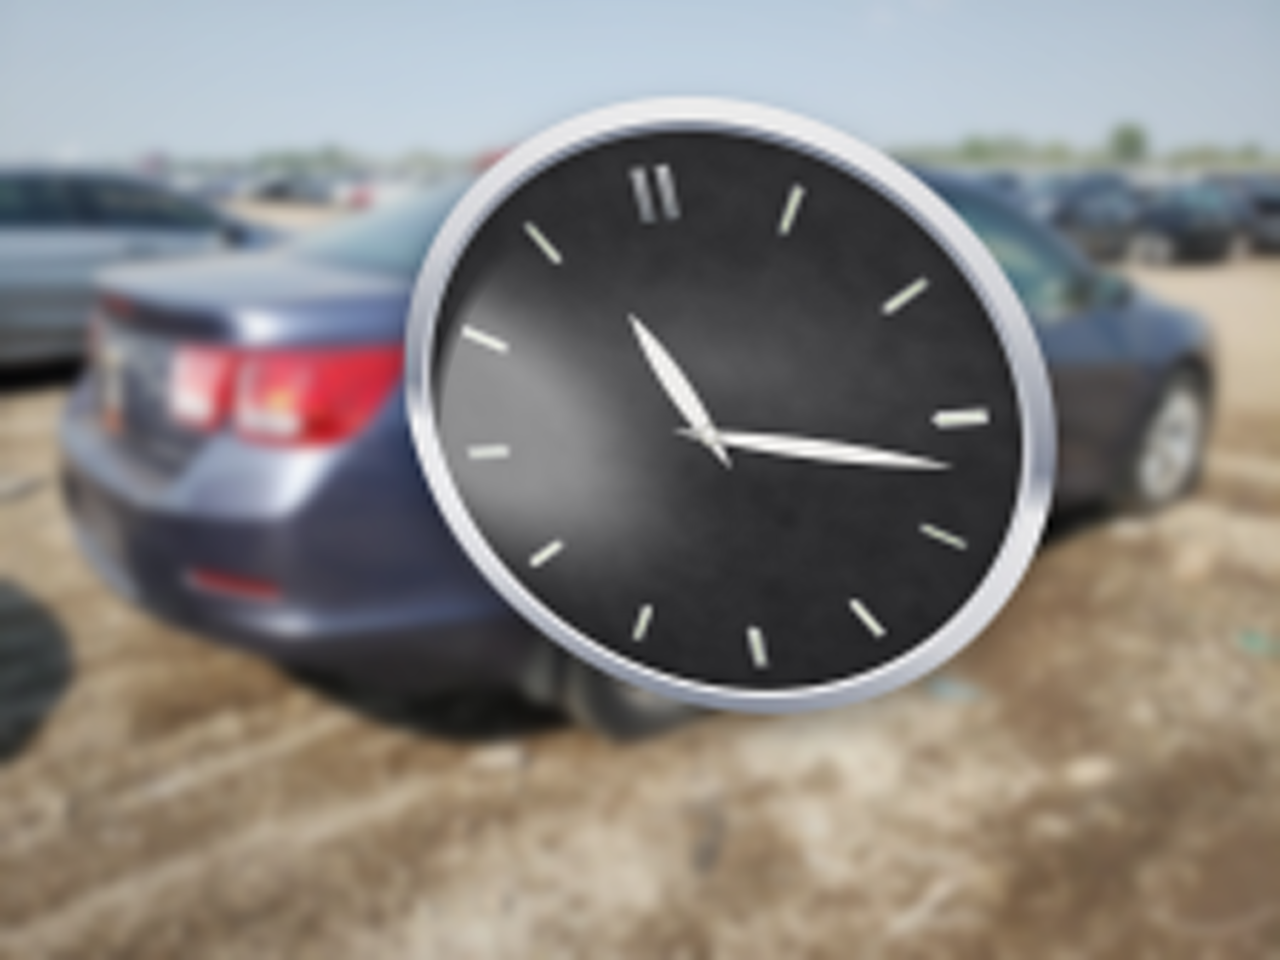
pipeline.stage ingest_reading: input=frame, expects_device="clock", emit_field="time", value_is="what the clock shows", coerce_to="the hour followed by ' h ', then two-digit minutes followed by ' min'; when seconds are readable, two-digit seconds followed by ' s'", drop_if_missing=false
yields 11 h 17 min
